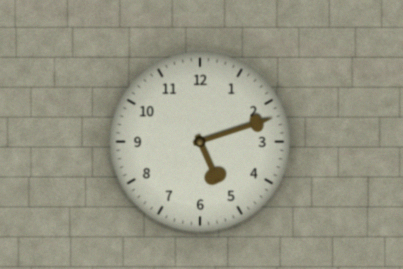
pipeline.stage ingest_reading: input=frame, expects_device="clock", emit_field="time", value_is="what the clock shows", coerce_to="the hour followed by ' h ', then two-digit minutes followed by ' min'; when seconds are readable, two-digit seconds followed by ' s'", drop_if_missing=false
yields 5 h 12 min
